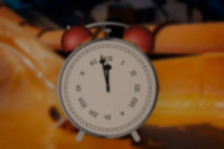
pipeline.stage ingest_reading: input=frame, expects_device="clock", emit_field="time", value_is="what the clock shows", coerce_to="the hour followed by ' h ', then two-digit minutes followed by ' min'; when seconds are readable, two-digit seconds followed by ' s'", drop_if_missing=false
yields 11 h 58 min
